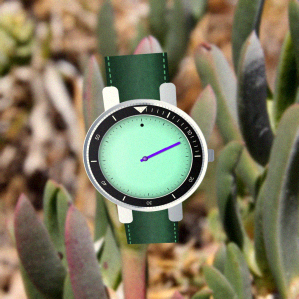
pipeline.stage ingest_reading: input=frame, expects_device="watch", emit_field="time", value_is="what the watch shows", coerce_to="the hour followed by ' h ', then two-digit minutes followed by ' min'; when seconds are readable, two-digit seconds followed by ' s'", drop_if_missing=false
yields 2 h 11 min
